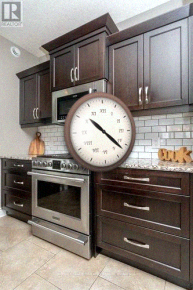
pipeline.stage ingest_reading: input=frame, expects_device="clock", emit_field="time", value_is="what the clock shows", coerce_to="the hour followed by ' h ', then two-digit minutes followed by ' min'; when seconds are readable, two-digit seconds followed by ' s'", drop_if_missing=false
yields 10 h 22 min
